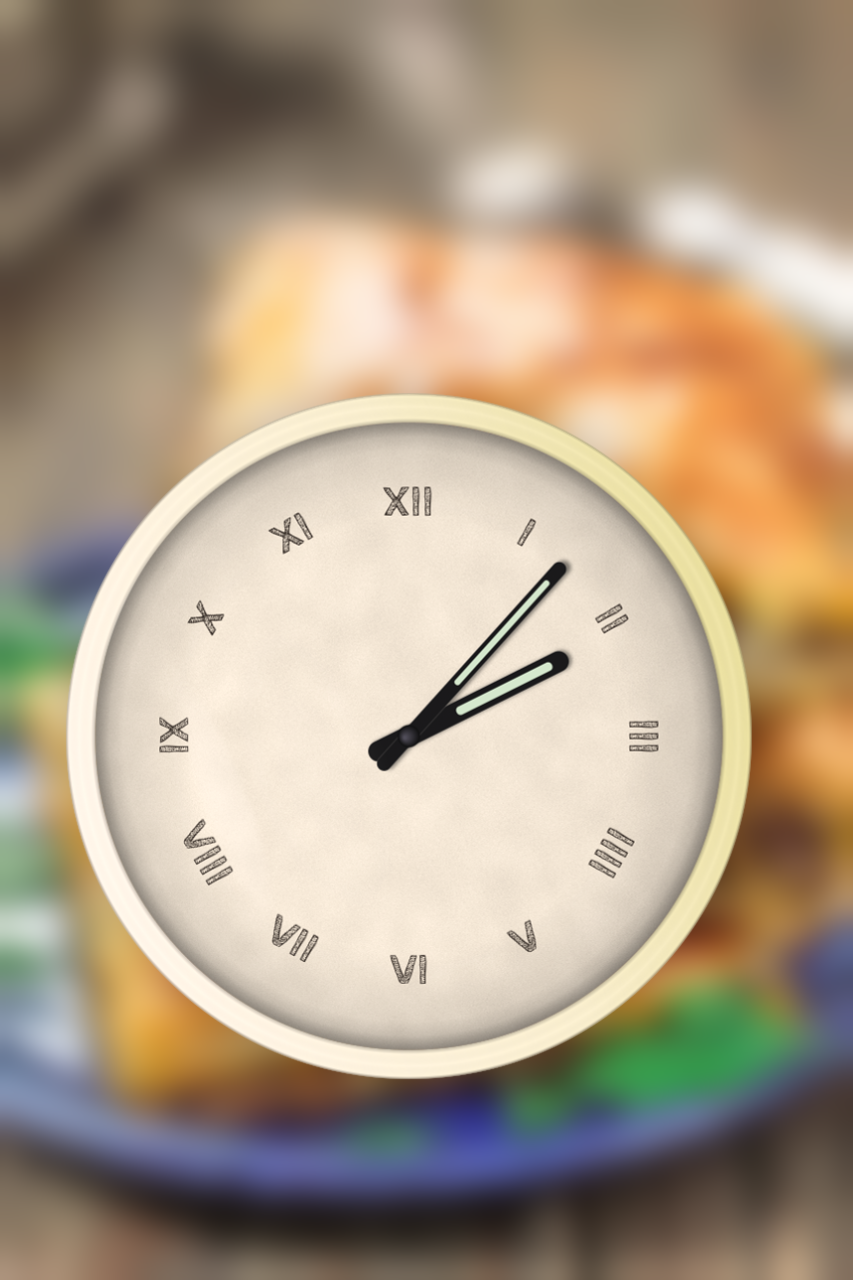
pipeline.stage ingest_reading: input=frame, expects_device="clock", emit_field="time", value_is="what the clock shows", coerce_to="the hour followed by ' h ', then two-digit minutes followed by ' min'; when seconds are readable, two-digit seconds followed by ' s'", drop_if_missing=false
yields 2 h 07 min
